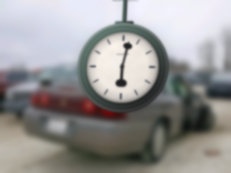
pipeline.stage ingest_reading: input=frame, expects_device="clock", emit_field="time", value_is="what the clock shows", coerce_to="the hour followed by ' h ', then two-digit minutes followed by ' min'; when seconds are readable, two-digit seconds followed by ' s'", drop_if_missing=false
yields 6 h 02 min
